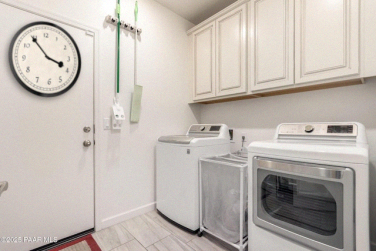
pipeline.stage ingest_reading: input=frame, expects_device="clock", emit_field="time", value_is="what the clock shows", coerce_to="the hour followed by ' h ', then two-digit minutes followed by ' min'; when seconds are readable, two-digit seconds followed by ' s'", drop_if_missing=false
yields 3 h 54 min
